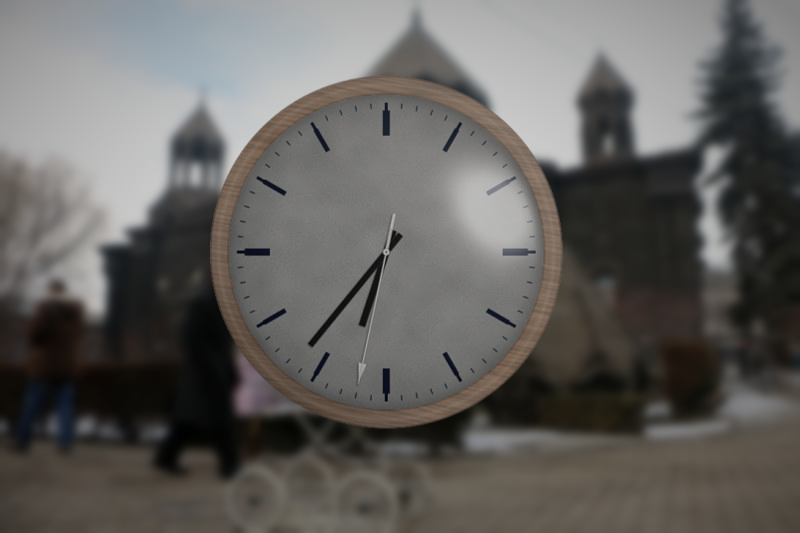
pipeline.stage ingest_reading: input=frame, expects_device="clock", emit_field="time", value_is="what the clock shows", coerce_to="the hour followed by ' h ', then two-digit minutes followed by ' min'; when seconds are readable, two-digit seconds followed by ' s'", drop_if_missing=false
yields 6 h 36 min 32 s
